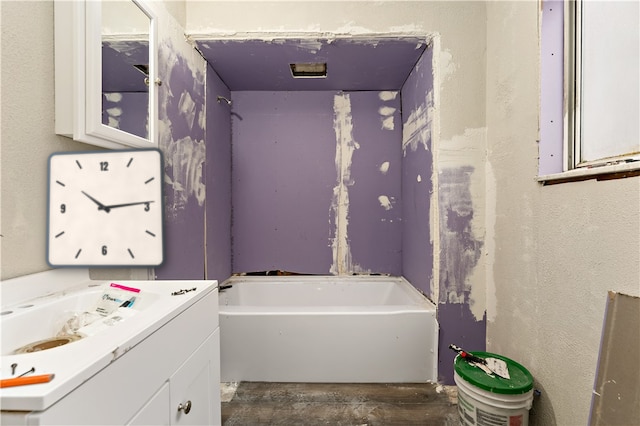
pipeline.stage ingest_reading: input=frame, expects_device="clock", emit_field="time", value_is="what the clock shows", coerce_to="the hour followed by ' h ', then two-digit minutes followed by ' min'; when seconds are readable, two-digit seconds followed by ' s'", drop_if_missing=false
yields 10 h 14 min
